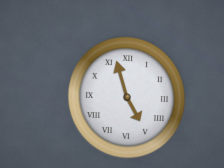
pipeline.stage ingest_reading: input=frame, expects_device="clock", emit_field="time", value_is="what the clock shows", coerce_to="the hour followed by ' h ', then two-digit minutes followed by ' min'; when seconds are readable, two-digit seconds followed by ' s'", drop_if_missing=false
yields 4 h 57 min
